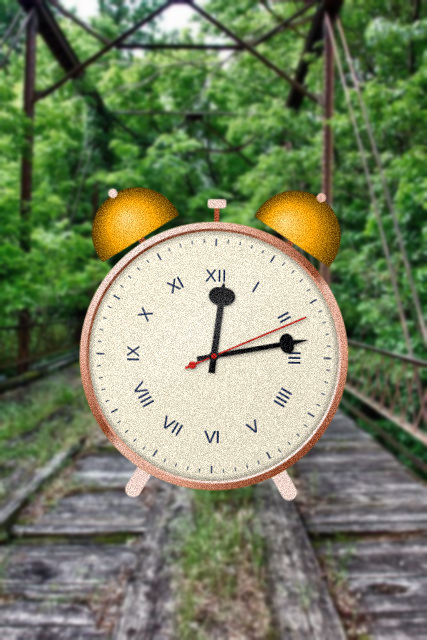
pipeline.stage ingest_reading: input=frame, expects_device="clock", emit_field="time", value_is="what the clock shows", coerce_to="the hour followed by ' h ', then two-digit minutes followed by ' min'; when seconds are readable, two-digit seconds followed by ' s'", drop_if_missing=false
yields 12 h 13 min 11 s
